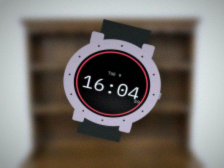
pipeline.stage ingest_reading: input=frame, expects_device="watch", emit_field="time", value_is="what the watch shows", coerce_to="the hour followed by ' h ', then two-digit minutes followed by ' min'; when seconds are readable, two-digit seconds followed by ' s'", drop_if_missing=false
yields 16 h 04 min
